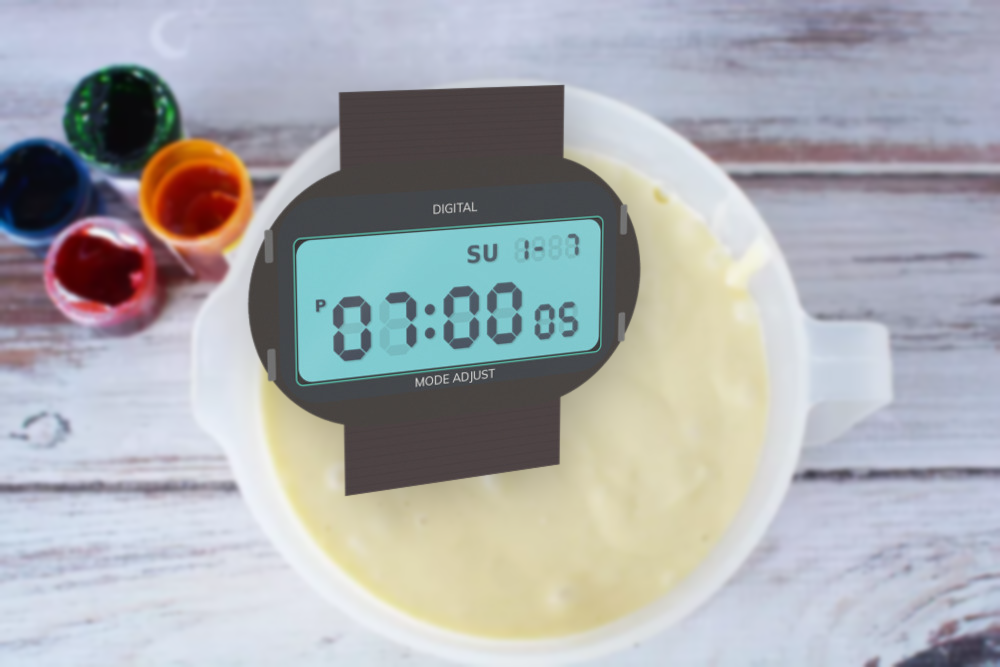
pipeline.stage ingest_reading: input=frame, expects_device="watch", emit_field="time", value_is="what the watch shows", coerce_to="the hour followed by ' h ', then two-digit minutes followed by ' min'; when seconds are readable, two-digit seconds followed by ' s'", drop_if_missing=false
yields 7 h 00 min 05 s
